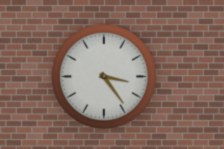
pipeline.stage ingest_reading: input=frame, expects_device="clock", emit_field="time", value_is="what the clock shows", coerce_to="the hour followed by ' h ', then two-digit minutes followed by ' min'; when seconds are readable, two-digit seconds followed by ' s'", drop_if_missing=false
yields 3 h 24 min
